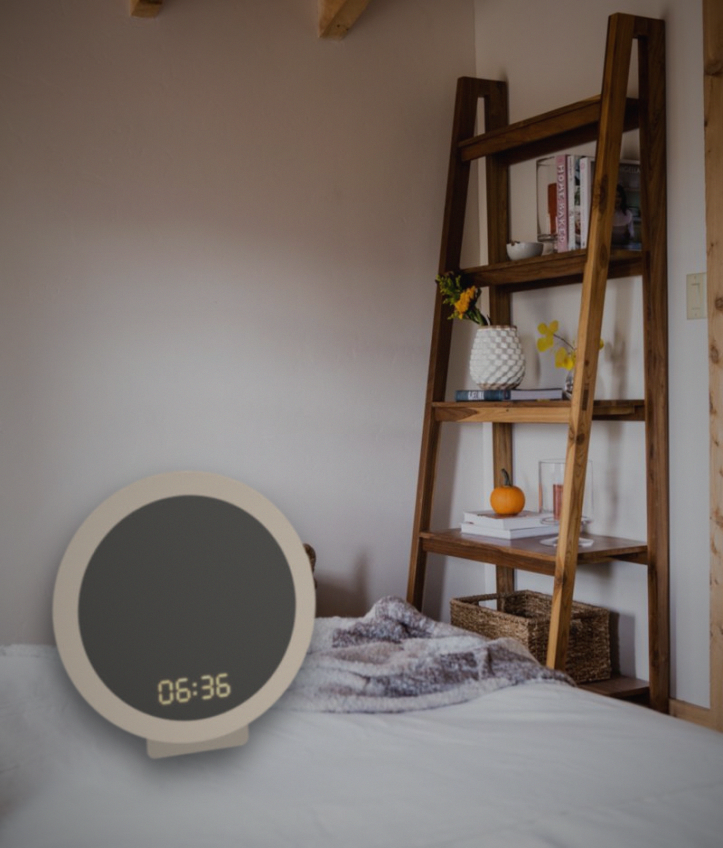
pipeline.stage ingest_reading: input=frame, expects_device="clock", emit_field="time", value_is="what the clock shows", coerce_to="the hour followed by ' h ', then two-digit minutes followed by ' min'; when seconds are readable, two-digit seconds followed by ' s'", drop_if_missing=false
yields 6 h 36 min
